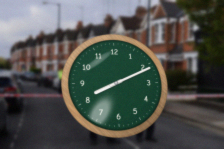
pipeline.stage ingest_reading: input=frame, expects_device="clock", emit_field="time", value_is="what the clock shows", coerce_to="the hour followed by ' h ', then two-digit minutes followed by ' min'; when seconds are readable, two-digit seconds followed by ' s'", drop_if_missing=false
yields 8 h 11 min
